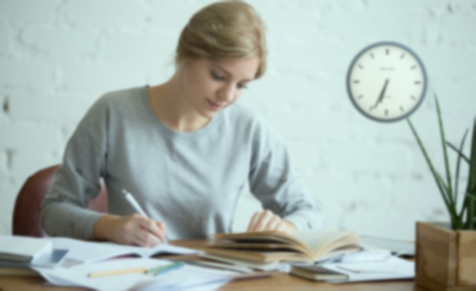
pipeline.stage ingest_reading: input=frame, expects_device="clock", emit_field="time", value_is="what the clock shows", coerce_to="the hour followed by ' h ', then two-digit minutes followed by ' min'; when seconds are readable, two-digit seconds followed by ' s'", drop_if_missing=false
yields 6 h 34 min
